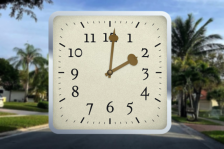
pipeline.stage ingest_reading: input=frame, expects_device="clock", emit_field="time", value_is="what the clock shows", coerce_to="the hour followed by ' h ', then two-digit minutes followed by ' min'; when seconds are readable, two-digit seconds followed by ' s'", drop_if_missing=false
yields 2 h 01 min
